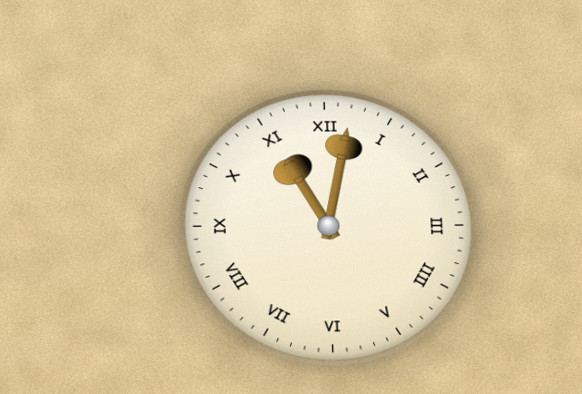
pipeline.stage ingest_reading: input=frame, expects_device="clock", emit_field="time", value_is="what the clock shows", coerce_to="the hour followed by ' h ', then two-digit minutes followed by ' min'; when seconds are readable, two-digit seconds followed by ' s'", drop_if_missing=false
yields 11 h 02 min
